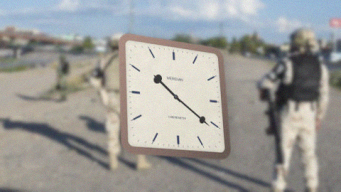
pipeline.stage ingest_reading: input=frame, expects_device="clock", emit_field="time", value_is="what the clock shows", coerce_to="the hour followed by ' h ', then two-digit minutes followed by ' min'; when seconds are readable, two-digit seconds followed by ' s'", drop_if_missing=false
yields 10 h 21 min
